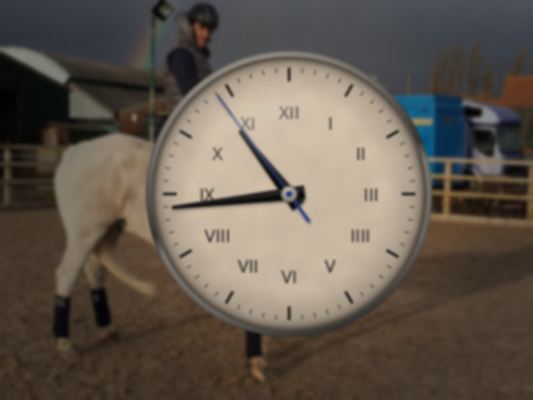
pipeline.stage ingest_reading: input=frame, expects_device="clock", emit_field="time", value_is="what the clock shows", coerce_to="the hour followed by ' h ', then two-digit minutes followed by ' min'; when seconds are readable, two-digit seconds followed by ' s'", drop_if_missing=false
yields 10 h 43 min 54 s
